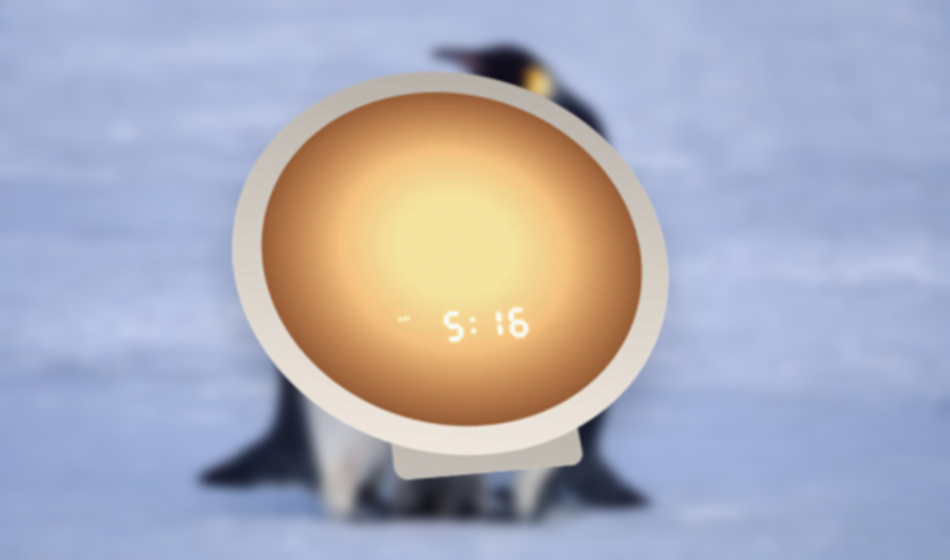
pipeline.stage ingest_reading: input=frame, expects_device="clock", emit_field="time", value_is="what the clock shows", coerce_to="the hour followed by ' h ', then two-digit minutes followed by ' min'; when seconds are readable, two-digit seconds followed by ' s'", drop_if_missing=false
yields 5 h 16 min
